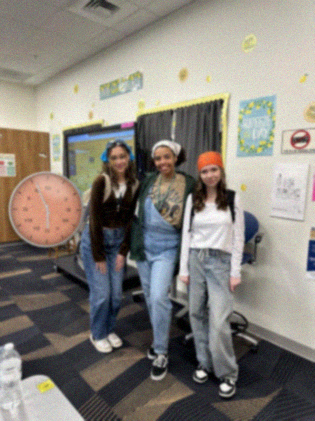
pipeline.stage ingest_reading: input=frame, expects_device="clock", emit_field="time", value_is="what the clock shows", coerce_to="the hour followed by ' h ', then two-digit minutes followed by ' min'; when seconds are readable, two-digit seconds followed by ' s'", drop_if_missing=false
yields 5 h 56 min
